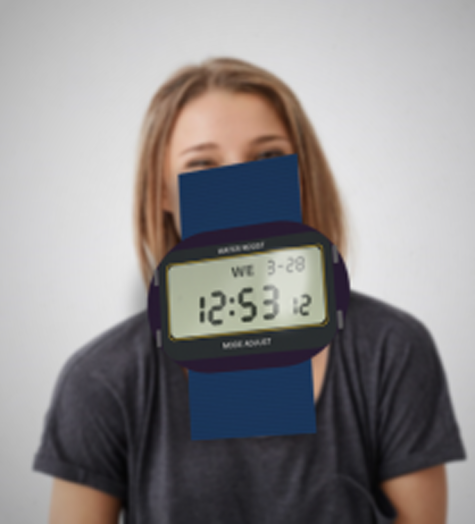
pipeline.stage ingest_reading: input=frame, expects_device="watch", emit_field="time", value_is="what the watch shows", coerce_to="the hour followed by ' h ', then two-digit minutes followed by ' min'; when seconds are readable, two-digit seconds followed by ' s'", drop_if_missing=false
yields 12 h 53 min 12 s
